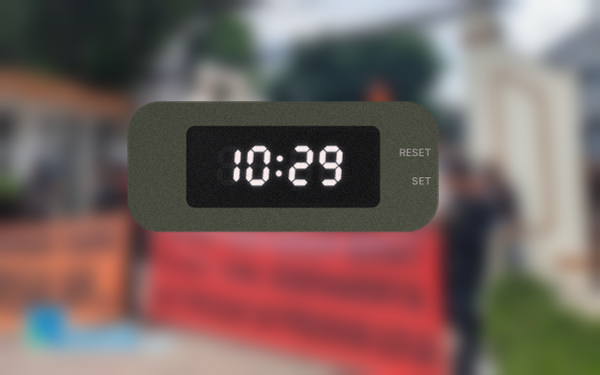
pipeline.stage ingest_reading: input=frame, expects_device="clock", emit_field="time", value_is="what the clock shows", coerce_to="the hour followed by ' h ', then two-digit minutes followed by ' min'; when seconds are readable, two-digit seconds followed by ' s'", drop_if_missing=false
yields 10 h 29 min
